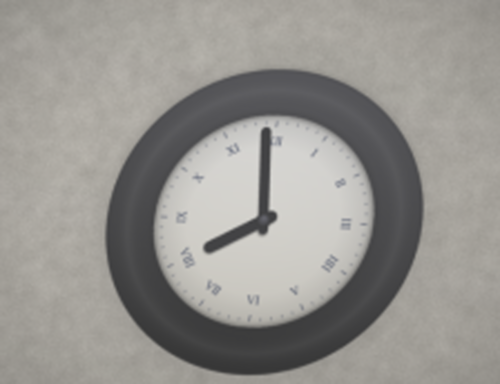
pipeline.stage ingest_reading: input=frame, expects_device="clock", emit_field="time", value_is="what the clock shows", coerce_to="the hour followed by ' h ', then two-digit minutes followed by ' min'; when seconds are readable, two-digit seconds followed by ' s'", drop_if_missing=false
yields 7 h 59 min
